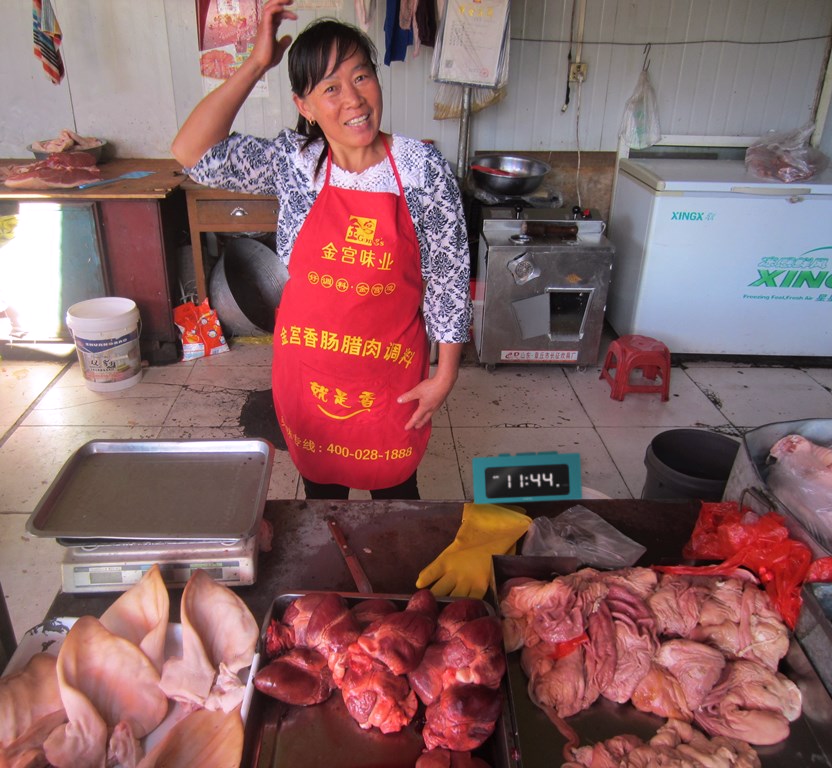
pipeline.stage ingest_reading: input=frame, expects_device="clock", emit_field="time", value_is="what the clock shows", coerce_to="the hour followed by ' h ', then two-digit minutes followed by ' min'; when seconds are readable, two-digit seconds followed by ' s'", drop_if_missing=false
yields 11 h 44 min
